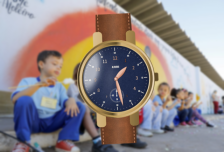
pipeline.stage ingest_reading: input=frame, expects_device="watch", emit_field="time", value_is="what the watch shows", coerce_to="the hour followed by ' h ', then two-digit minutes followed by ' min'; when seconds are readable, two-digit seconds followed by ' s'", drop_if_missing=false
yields 1 h 28 min
